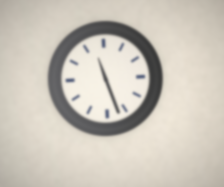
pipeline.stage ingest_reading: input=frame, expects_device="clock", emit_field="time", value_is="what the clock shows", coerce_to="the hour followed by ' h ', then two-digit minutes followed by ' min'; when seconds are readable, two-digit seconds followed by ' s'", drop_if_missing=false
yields 11 h 27 min
